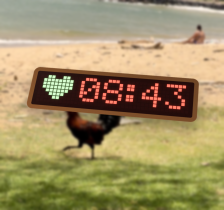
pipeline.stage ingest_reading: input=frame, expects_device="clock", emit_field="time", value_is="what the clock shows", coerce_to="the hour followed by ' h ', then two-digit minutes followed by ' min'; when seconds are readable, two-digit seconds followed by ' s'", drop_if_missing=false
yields 8 h 43 min
